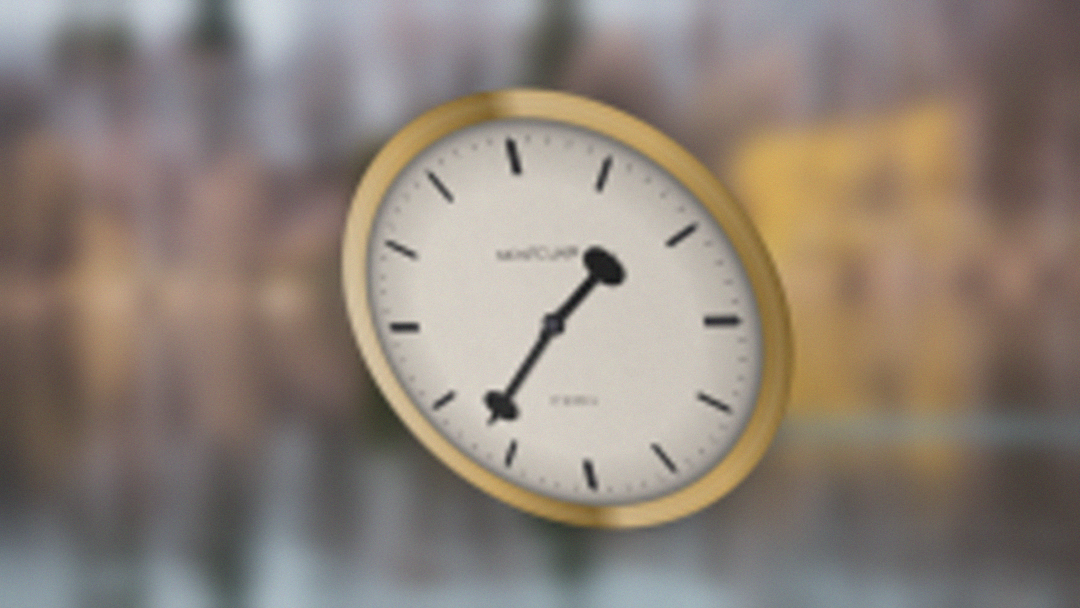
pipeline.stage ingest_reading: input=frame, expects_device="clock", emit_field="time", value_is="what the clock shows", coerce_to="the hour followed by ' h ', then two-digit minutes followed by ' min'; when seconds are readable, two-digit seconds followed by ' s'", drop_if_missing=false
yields 1 h 37 min
